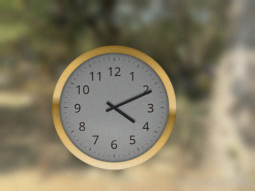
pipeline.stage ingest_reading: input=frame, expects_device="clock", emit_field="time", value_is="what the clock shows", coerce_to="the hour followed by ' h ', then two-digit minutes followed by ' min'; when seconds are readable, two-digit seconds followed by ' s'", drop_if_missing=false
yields 4 h 11 min
